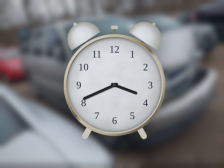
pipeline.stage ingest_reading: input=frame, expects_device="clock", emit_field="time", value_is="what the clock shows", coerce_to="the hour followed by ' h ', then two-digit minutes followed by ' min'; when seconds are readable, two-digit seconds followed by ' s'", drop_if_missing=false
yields 3 h 41 min
